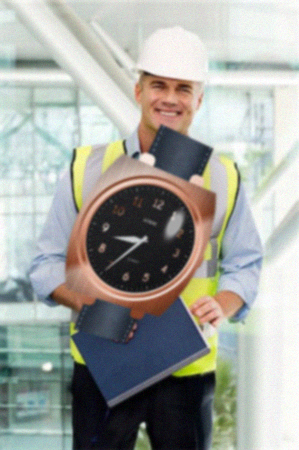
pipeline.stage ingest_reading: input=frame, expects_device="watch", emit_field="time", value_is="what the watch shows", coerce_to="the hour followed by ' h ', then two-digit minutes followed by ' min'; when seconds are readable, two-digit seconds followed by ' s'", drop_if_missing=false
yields 8 h 35 min
